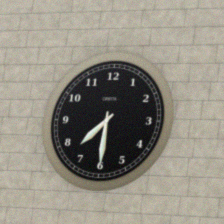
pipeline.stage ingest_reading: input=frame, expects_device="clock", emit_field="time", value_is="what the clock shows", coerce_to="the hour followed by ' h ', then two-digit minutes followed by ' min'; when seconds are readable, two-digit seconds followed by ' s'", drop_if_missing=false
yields 7 h 30 min
